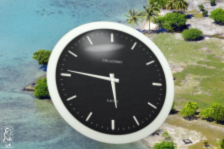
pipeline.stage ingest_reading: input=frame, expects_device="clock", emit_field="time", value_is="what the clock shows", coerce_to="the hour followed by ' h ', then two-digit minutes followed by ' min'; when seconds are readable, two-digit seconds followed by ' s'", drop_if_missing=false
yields 5 h 46 min
